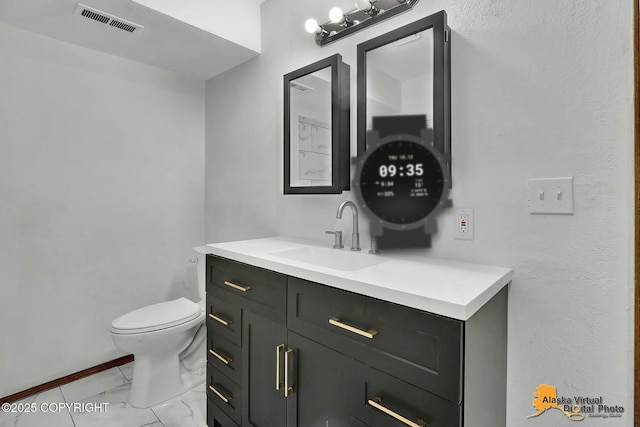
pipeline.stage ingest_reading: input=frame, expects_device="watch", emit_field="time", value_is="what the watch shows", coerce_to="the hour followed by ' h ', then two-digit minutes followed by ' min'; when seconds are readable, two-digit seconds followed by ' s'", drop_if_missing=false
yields 9 h 35 min
